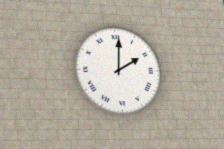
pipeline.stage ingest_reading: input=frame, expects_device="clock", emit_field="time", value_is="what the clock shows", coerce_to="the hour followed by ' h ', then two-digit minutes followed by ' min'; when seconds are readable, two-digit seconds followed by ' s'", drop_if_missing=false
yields 2 h 01 min
